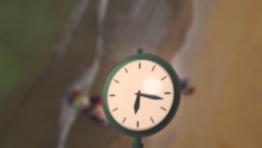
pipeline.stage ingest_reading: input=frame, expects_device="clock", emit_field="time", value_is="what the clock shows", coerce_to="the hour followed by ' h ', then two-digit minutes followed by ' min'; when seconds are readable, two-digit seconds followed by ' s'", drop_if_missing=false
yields 6 h 17 min
